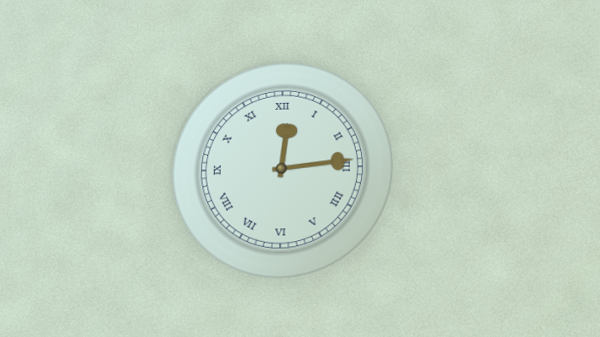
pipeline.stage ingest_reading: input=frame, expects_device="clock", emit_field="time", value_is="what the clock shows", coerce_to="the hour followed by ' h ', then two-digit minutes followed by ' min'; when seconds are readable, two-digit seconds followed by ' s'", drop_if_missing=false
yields 12 h 14 min
